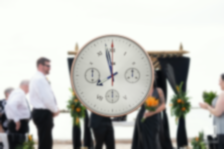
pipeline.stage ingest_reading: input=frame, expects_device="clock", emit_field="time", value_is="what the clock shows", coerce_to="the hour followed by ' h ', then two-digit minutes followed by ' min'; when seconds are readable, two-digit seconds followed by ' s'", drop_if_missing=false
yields 7 h 58 min
